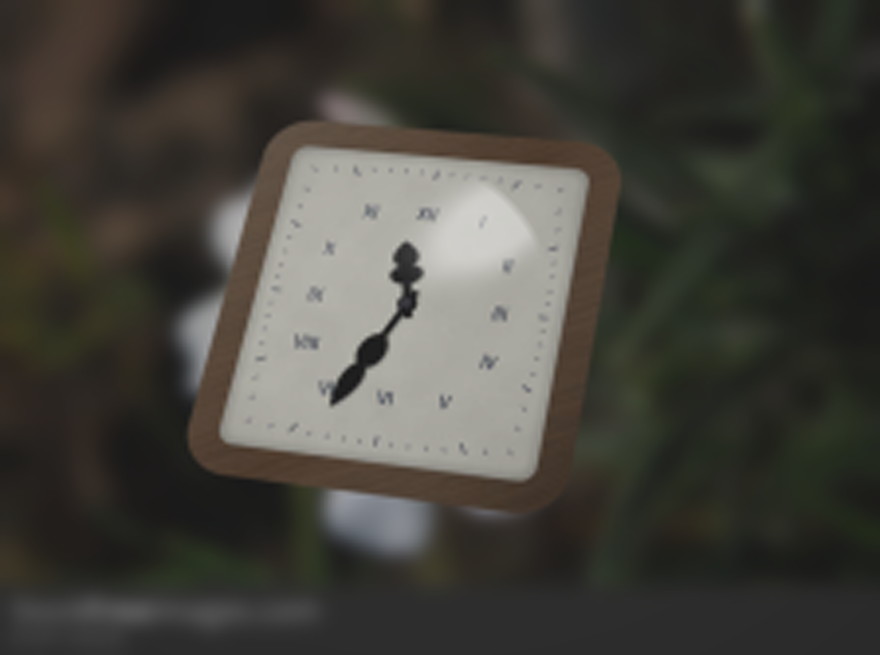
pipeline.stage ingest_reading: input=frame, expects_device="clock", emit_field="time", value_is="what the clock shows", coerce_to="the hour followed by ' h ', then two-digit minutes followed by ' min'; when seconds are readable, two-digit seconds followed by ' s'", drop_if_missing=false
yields 11 h 34 min
